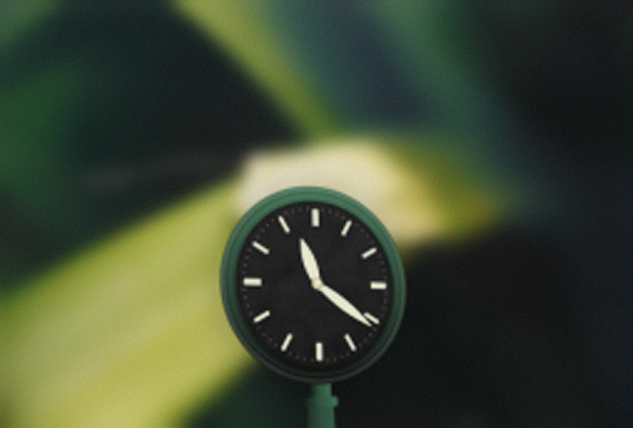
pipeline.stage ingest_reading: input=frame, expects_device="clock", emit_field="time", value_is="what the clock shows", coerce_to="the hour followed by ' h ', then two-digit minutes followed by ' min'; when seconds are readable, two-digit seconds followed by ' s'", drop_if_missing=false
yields 11 h 21 min
